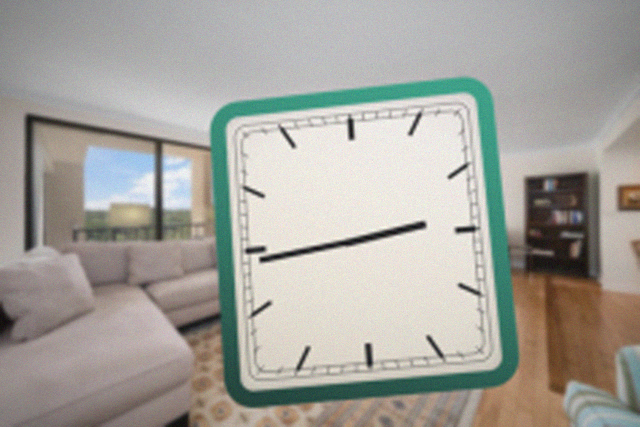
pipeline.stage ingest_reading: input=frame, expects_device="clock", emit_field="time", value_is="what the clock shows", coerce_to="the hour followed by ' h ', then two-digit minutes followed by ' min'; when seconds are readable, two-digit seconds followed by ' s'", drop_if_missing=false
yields 2 h 44 min
